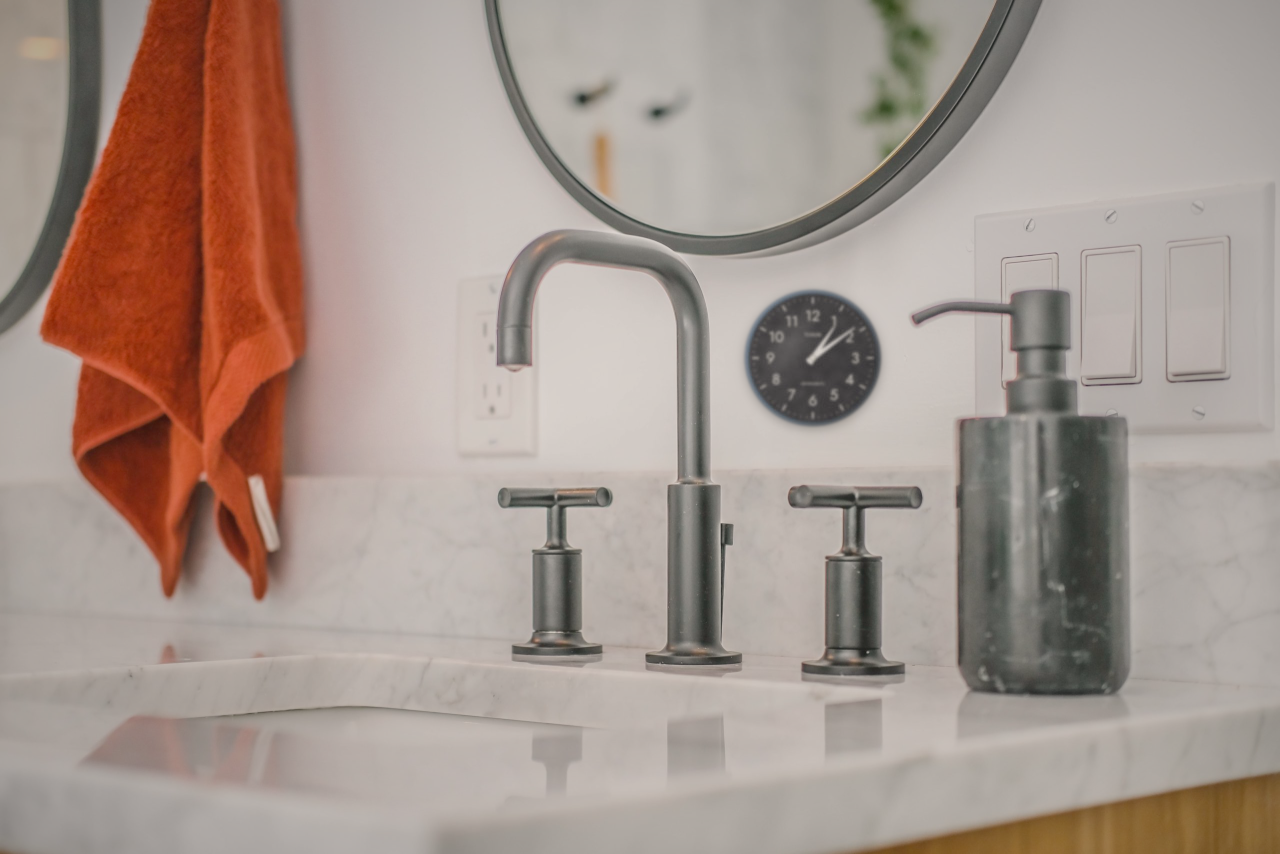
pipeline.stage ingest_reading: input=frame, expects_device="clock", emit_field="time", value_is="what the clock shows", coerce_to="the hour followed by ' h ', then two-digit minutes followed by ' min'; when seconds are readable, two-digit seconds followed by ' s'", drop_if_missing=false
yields 1 h 09 min
